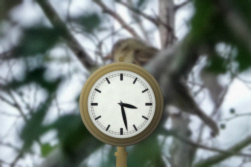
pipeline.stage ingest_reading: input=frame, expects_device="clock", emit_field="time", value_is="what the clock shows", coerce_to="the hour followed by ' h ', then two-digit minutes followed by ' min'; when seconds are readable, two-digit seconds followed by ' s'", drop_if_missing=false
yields 3 h 28 min
